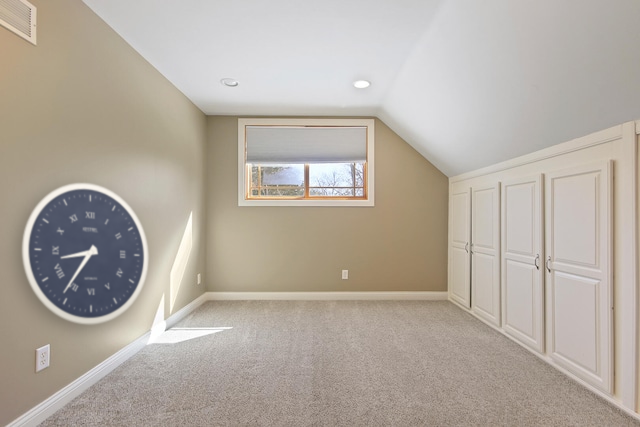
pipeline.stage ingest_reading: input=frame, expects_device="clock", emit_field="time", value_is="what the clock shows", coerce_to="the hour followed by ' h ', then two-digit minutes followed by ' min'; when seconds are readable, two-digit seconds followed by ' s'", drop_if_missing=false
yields 8 h 36 min
